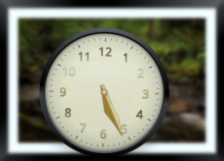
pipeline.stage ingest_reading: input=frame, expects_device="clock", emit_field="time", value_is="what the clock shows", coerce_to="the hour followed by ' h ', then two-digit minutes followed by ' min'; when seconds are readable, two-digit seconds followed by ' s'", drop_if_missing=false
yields 5 h 26 min
